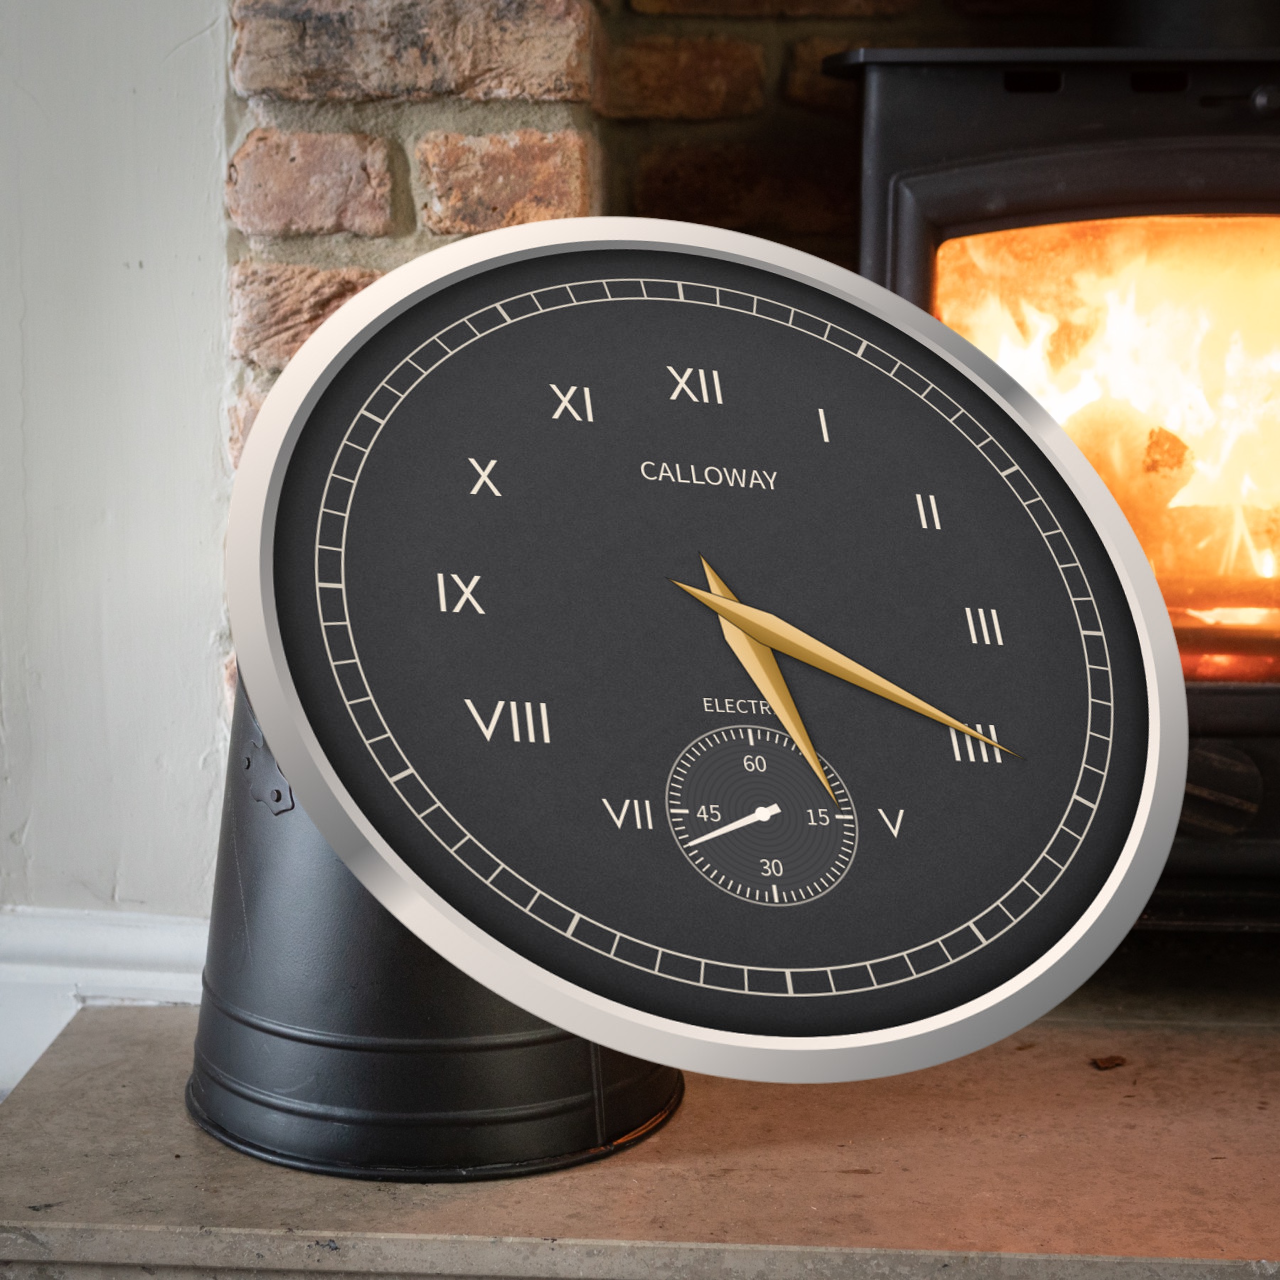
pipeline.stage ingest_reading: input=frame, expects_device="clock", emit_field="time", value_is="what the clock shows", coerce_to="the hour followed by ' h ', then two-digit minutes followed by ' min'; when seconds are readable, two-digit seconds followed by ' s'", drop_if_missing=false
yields 5 h 19 min 41 s
